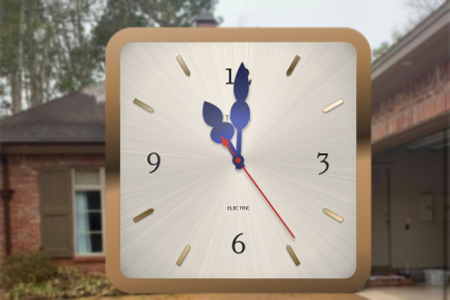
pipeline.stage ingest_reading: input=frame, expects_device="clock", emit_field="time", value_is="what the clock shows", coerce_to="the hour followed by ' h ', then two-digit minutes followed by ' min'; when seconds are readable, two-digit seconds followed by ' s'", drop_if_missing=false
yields 11 h 00 min 24 s
